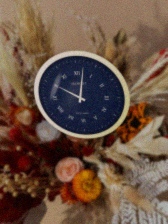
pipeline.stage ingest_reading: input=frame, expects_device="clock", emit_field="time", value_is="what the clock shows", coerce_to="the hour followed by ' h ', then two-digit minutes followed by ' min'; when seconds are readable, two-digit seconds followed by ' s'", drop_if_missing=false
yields 10 h 02 min
